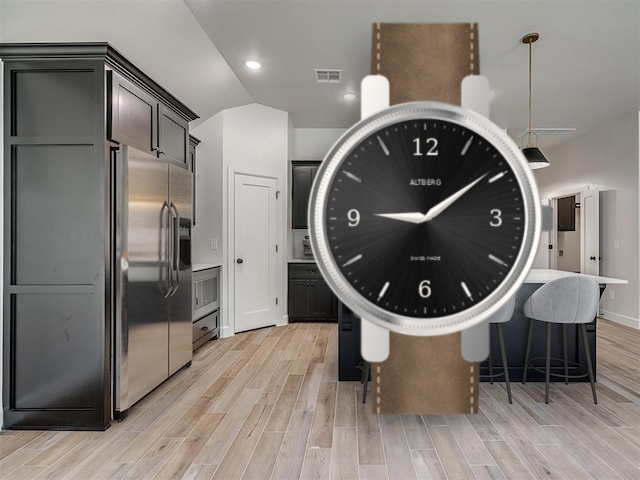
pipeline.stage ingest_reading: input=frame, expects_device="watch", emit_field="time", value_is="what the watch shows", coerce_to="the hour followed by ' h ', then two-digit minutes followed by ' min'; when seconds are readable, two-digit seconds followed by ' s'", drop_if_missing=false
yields 9 h 09 min
